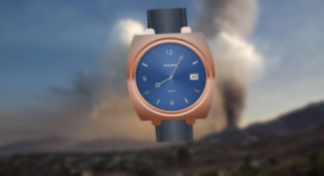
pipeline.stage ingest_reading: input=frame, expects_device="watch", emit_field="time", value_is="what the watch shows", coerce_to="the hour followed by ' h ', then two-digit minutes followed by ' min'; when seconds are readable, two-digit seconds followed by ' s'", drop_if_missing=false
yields 8 h 05 min
